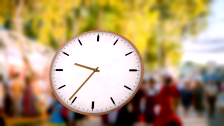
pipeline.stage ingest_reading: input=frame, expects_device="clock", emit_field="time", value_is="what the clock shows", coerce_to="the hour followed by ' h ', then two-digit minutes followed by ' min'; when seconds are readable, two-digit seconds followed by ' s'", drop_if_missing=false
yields 9 h 36 min
